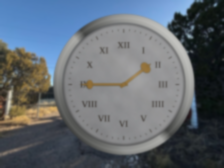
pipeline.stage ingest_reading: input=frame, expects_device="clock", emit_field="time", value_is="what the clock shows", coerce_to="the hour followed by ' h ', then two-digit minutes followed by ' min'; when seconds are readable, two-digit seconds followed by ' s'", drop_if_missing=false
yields 1 h 45 min
